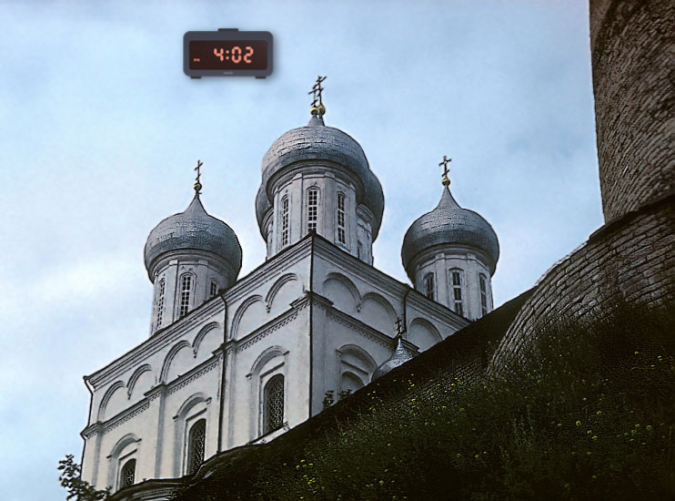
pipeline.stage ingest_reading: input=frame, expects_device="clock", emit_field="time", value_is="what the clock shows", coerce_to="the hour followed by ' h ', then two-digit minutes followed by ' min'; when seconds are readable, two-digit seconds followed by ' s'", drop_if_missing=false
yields 4 h 02 min
